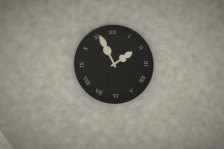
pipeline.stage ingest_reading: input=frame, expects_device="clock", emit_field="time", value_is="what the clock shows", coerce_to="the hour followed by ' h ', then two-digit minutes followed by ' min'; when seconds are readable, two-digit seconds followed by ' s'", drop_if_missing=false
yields 1 h 56 min
